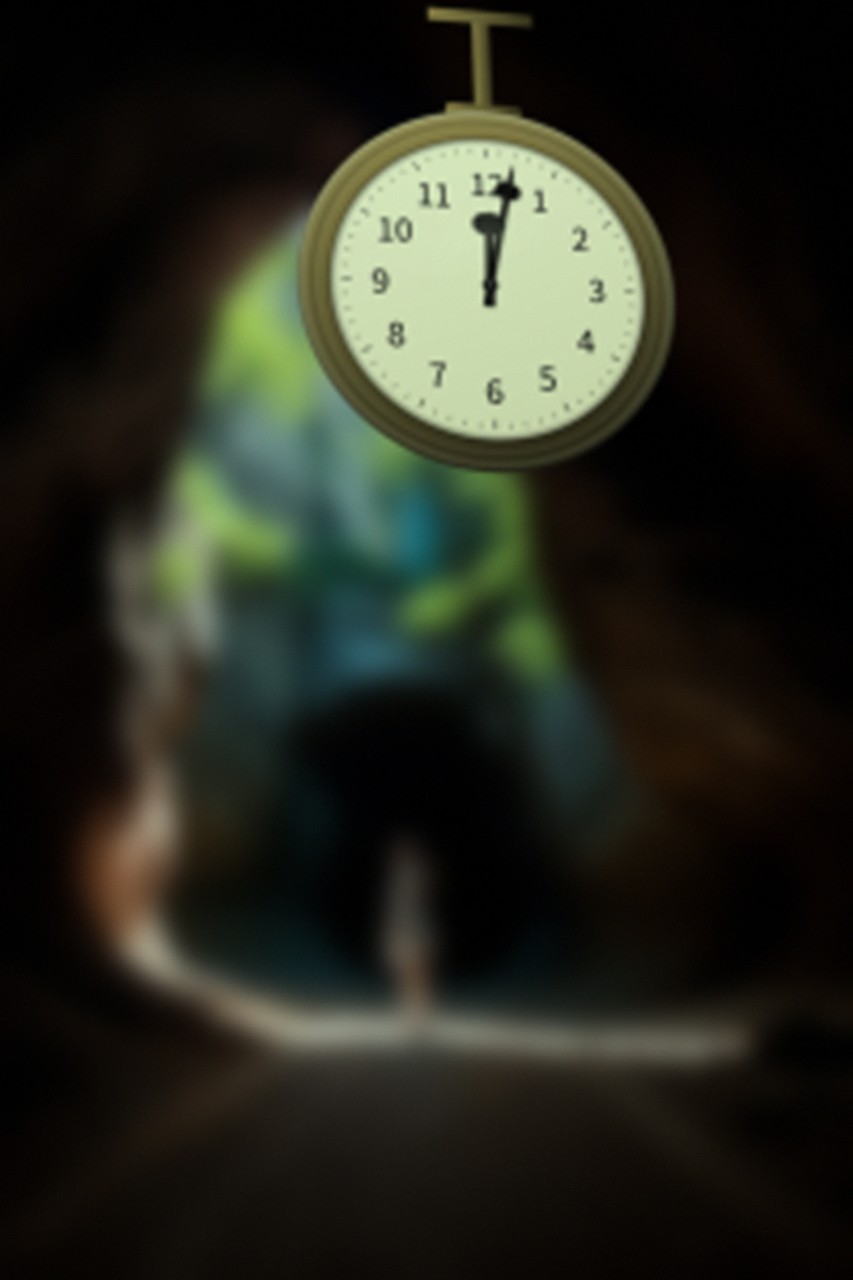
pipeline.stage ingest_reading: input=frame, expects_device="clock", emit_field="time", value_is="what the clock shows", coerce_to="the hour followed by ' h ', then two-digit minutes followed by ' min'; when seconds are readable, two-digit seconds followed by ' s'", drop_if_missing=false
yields 12 h 02 min
